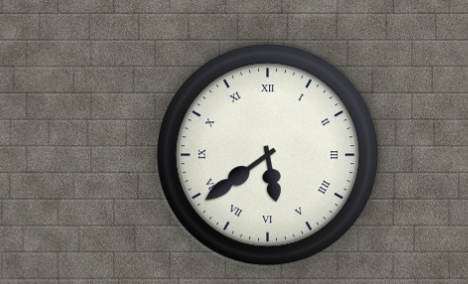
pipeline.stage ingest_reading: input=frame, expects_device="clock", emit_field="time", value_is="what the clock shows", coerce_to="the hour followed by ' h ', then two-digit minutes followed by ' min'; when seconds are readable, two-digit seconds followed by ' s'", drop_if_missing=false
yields 5 h 39 min
